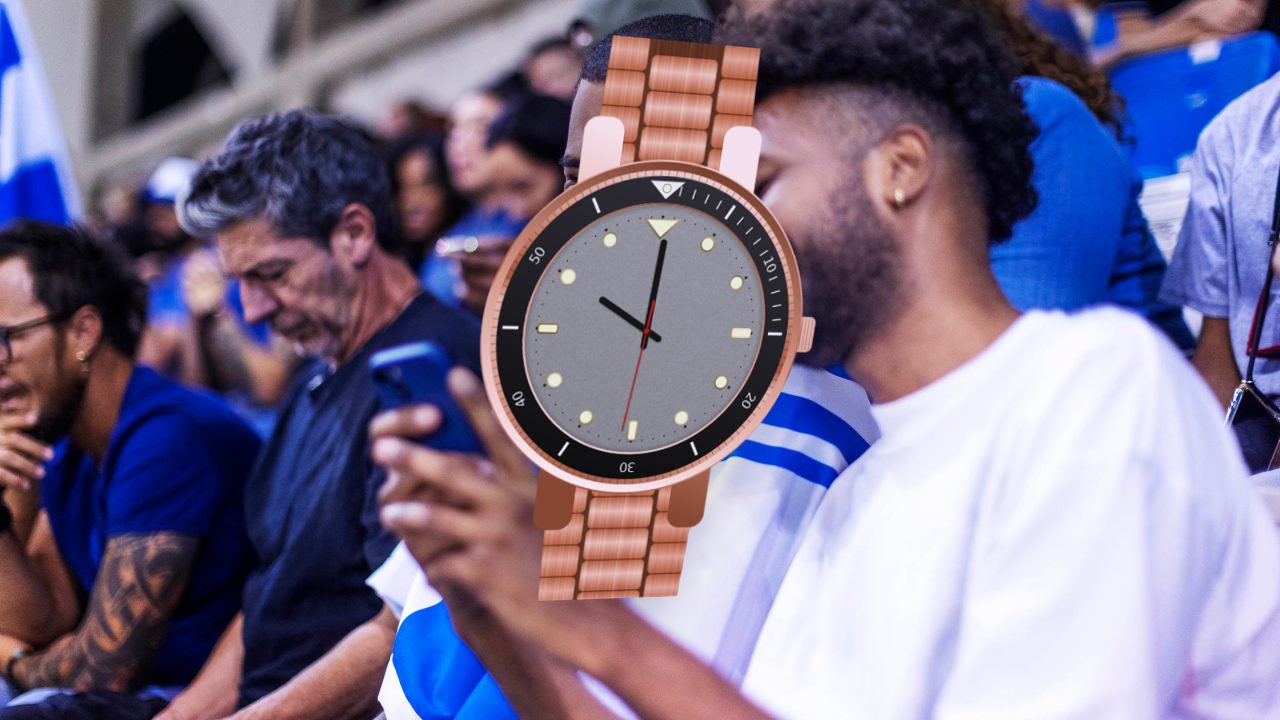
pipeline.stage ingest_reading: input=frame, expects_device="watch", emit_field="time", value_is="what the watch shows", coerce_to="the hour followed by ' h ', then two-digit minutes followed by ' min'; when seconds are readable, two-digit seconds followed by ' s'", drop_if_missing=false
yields 10 h 00 min 31 s
